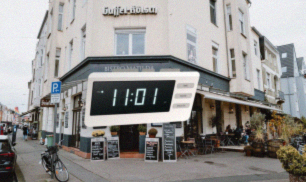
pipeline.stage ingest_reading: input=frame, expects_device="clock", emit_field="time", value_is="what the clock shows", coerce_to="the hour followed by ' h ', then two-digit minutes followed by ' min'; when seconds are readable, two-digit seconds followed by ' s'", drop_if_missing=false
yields 11 h 01 min
